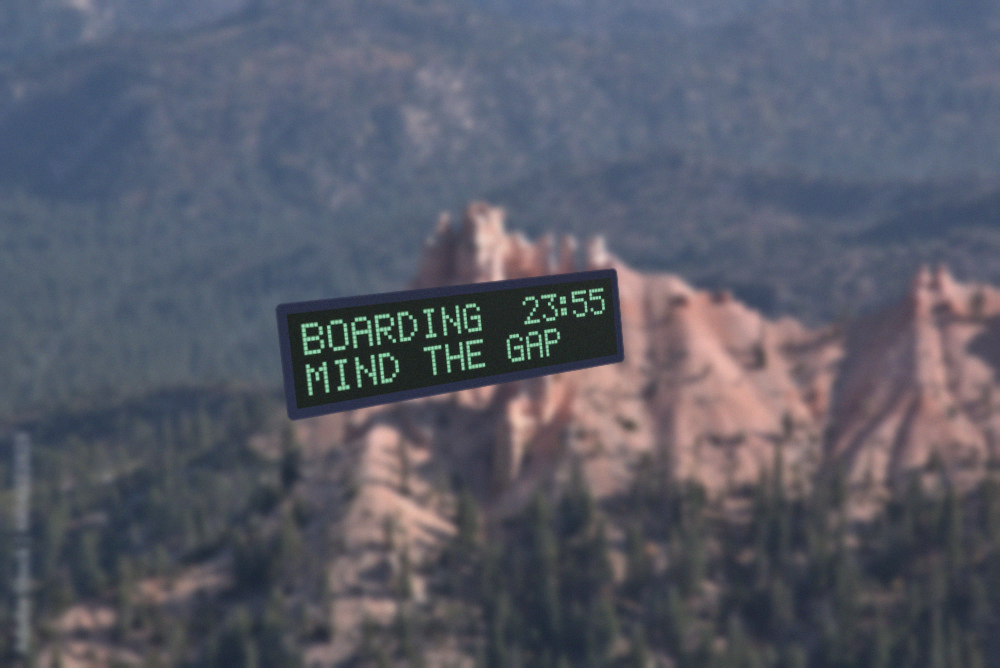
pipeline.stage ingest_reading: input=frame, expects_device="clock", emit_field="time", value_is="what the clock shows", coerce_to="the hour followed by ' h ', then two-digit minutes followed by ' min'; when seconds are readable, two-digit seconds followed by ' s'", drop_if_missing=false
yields 23 h 55 min
